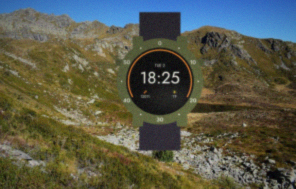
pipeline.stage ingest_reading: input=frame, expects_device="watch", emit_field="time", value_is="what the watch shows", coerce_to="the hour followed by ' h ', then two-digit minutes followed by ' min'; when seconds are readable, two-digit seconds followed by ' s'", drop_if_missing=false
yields 18 h 25 min
